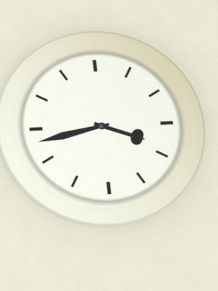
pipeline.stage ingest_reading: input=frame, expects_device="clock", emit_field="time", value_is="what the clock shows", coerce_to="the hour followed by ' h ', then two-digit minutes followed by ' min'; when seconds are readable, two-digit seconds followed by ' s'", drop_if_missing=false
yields 3 h 43 min
